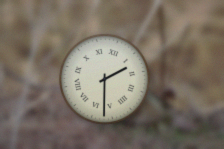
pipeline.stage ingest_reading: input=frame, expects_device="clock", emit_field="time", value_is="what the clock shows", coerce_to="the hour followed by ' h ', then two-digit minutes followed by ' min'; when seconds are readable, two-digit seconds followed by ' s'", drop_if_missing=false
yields 1 h 27 min
